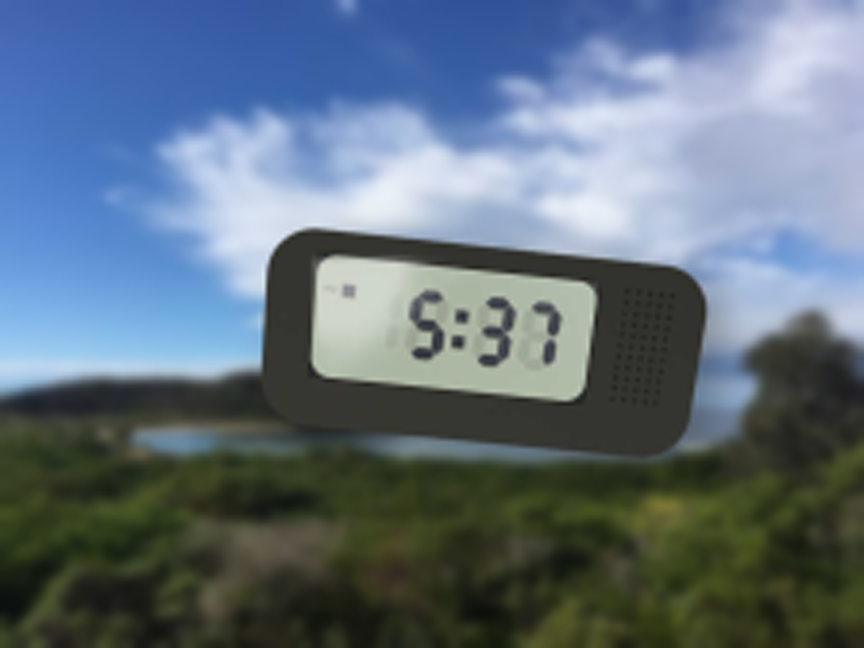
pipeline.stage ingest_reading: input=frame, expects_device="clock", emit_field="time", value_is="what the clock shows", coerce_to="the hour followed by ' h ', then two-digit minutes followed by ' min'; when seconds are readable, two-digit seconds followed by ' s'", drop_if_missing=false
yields 5 h 37 min
